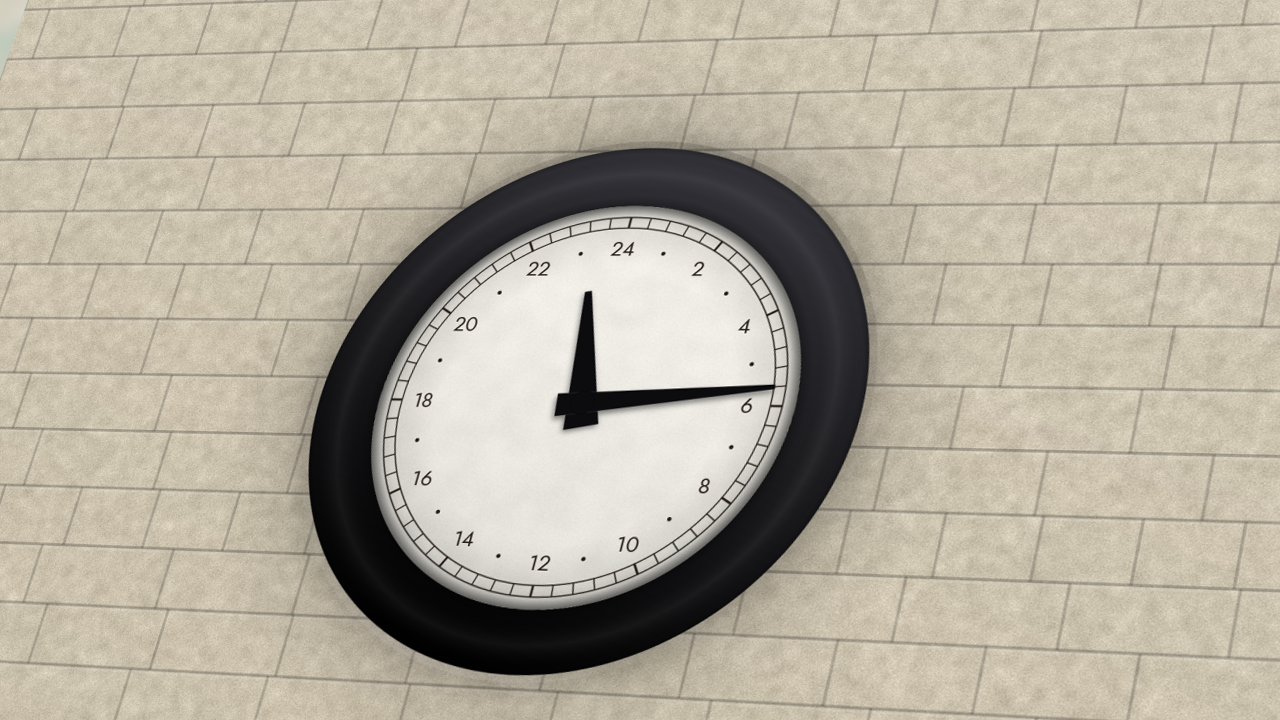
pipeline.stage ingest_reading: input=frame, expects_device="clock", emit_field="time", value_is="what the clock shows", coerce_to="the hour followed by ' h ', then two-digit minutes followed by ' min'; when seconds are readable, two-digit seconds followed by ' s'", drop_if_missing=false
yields 23 h 14 min
